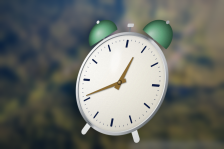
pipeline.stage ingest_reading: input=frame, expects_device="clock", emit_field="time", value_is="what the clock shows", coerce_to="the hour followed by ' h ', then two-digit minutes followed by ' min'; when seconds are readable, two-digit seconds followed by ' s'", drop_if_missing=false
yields 12 h 41 min
